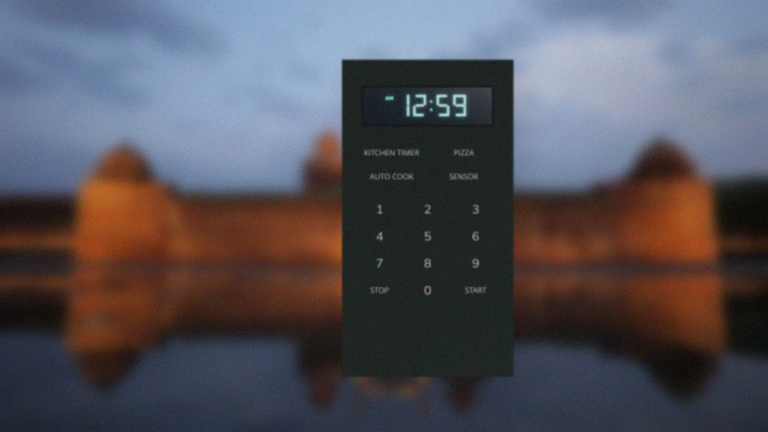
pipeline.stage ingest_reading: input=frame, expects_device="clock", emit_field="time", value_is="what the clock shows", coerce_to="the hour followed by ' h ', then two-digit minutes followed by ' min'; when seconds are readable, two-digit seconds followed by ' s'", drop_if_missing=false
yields 12 h 59 min
